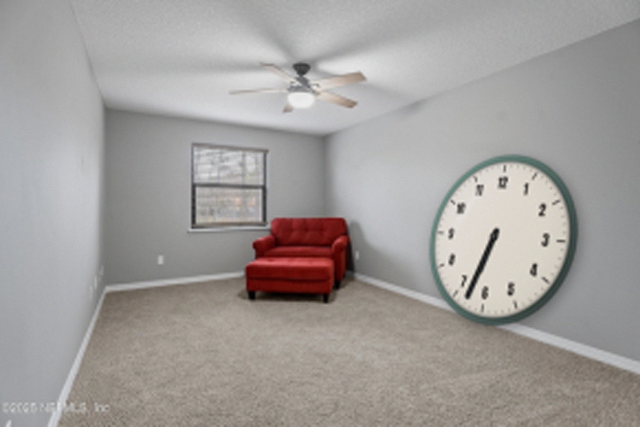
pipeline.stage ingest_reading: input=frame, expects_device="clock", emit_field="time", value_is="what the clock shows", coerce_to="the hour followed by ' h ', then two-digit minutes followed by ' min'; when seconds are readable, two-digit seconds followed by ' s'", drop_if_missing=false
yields 6 h 33 min
